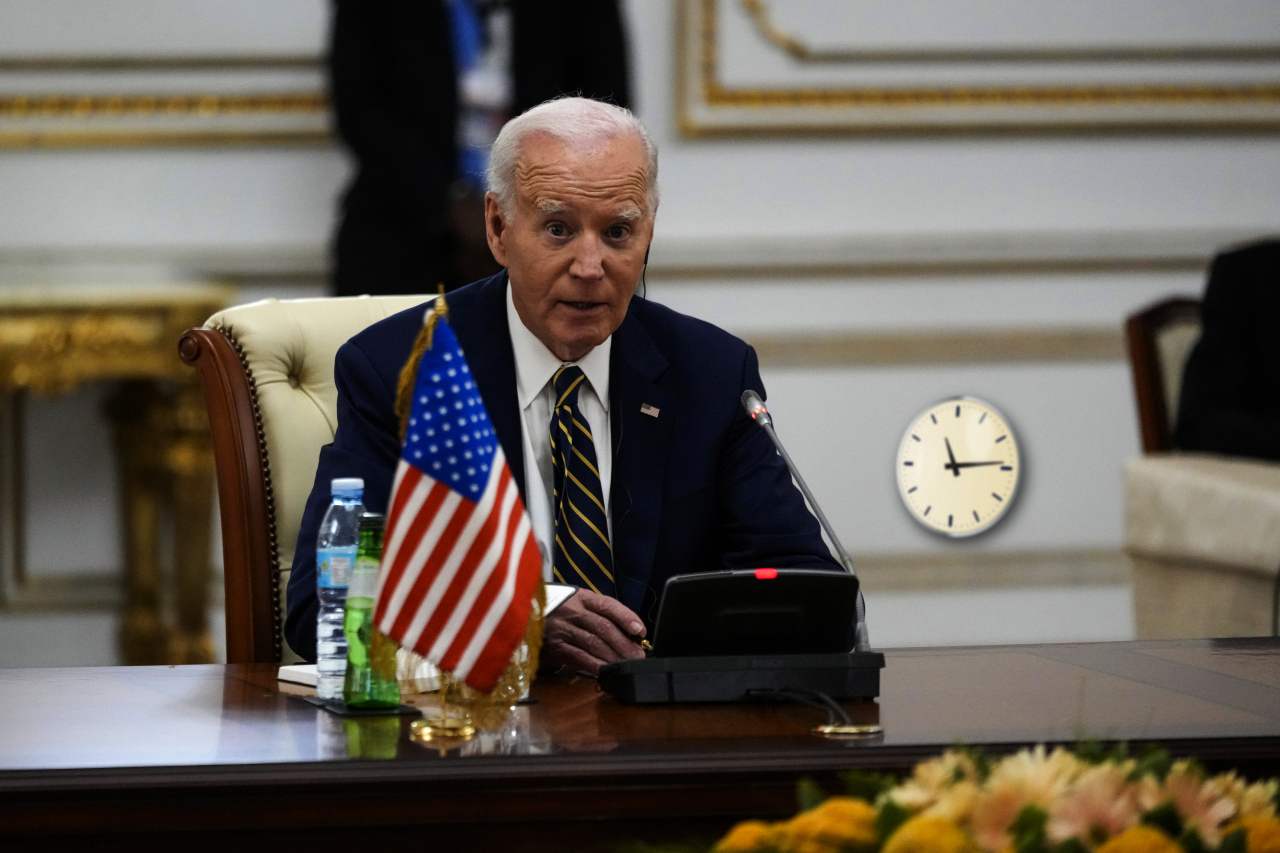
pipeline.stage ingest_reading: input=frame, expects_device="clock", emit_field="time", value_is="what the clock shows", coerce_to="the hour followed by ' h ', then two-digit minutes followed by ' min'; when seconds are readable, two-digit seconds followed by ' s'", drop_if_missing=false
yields 11 h 14 min
